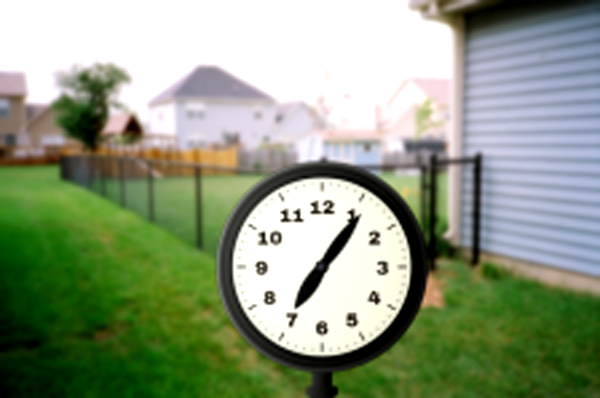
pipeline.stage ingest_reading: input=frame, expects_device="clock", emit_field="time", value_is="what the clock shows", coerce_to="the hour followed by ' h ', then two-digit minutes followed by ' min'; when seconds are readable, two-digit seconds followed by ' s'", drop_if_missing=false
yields 7 h 06 min
